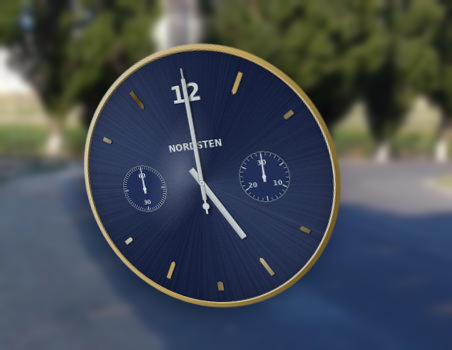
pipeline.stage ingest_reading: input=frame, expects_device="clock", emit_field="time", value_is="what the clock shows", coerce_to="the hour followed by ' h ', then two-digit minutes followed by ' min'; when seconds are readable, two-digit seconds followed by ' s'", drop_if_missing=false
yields 5 h 00 min
